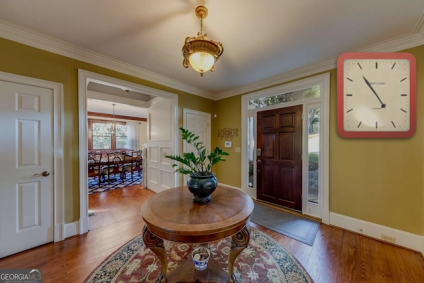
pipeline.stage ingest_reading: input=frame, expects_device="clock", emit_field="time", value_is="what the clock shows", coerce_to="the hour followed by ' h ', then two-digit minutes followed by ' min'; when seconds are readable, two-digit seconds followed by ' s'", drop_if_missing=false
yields 4 h 54 min
